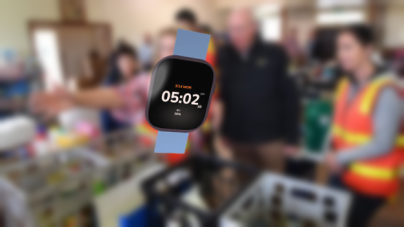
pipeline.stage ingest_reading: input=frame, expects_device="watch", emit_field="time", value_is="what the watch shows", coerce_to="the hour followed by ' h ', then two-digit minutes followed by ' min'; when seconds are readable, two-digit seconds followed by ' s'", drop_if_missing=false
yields 5 h 02 min
